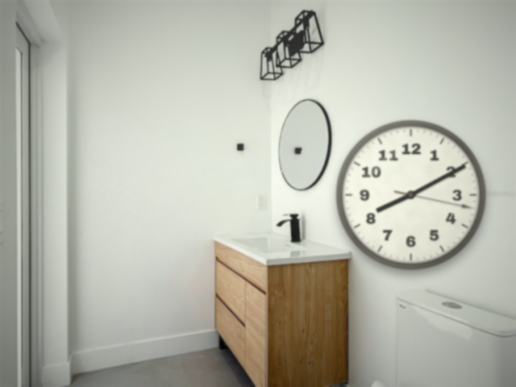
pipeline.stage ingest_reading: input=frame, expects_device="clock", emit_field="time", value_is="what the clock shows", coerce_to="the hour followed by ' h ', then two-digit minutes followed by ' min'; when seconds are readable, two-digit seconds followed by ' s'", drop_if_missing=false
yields 8 h 10 min 17 s
